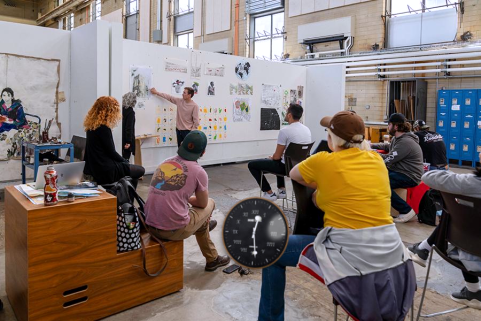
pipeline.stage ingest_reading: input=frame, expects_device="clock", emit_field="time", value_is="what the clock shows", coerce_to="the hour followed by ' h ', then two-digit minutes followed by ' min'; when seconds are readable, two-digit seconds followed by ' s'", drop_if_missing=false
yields 12 h 29 min
